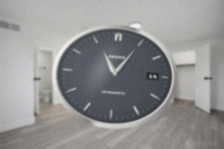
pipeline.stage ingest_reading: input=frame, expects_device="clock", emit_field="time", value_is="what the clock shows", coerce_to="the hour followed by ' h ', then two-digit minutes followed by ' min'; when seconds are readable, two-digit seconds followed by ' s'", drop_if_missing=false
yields 11 h 05 min
